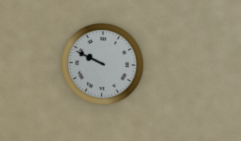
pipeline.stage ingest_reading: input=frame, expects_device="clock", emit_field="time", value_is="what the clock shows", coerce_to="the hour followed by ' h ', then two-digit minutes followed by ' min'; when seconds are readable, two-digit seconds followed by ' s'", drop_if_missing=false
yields 9 h 49 min
